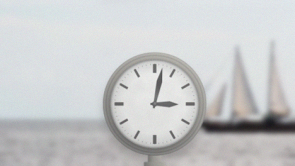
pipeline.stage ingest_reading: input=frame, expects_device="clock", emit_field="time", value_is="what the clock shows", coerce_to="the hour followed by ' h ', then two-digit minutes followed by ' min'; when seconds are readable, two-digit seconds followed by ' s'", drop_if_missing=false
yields 3 h 02 min
